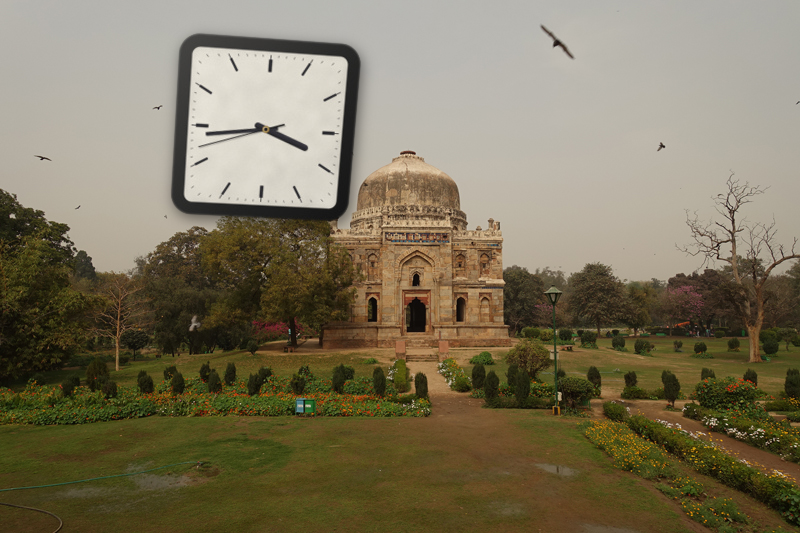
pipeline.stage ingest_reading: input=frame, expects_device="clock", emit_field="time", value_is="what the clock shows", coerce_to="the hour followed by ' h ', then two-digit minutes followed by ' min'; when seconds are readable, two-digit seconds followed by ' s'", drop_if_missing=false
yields 3 h 43 min 42 s
